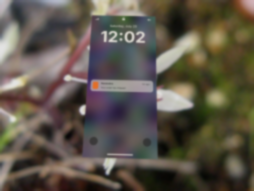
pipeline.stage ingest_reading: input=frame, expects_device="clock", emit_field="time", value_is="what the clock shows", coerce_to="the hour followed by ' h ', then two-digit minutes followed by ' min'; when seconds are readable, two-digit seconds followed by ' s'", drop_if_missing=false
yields 12 h 02 min
